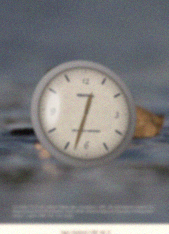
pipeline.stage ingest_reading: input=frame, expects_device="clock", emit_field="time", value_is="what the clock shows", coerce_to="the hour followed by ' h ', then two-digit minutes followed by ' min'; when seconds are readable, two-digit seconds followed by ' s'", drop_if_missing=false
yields 12 h 33 min
